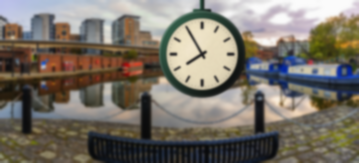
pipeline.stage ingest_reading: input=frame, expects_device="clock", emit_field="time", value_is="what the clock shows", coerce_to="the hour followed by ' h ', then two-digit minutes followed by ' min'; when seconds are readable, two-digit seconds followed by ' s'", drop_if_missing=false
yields 7 h 55 min
